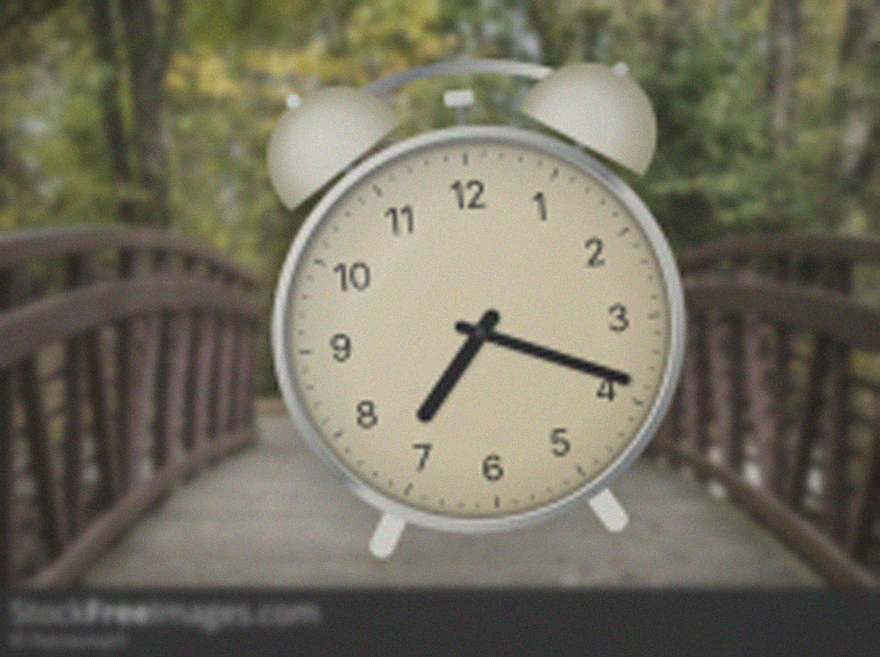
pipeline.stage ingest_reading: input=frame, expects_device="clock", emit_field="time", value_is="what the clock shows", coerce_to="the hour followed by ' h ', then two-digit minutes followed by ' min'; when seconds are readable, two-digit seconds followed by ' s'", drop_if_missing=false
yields 7 h 19 min
